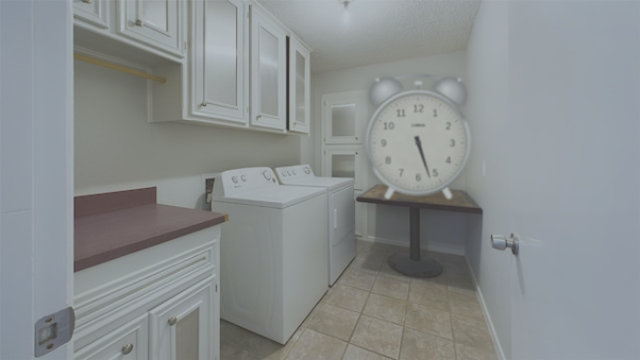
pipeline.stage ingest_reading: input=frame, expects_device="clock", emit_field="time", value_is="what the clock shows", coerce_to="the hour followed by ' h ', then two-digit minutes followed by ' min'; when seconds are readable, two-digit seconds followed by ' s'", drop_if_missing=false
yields 5 h 27 min
